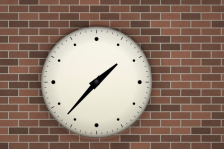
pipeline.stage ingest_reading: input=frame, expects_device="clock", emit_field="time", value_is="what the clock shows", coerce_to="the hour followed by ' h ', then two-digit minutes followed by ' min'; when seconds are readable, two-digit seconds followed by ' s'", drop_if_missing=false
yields 1 h 37 min
